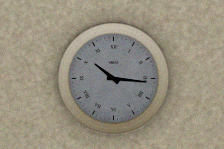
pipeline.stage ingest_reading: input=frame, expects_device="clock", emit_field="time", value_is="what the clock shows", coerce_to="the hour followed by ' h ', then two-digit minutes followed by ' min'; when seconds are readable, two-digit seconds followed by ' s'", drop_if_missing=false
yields 10 h 16 min
